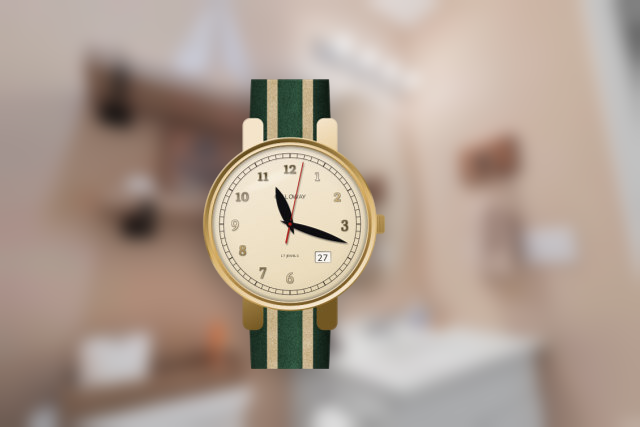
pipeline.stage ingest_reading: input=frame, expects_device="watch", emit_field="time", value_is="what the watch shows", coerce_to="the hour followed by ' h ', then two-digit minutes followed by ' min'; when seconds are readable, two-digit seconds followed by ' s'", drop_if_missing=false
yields 11 h 18 min 02 s
